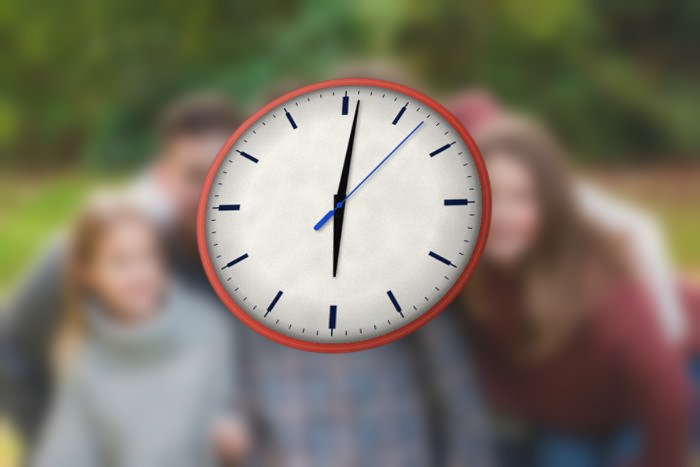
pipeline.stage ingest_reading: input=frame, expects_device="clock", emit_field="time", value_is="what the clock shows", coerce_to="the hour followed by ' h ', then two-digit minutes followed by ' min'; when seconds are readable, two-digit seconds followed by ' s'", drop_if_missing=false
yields 6 h 01 min 07 s
